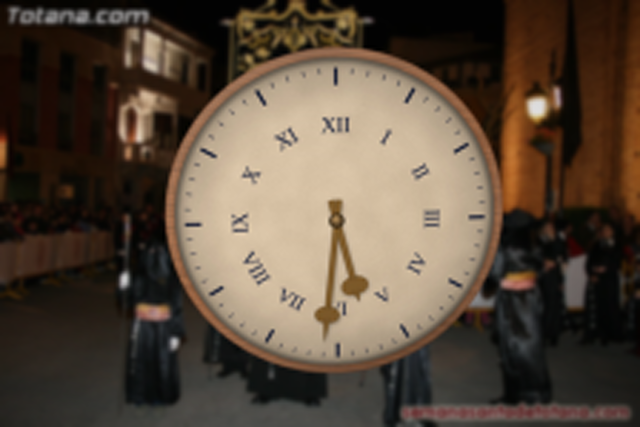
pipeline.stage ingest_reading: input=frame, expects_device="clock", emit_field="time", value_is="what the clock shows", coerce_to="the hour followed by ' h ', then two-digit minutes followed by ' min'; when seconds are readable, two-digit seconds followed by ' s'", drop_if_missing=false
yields 5 h 31 min
